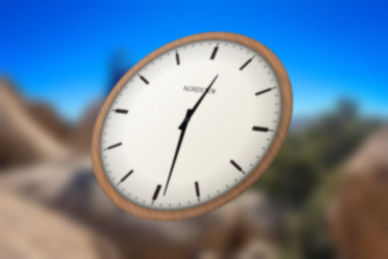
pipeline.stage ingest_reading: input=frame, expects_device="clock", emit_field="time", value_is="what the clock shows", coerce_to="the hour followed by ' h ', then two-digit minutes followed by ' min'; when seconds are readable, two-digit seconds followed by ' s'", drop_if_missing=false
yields 12 h 29 min
